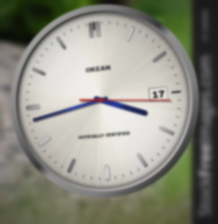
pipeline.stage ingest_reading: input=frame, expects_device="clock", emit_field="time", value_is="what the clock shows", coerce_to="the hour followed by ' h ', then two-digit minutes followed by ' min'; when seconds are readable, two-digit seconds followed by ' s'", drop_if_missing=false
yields 3 h 43 min 16 s
